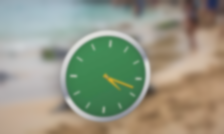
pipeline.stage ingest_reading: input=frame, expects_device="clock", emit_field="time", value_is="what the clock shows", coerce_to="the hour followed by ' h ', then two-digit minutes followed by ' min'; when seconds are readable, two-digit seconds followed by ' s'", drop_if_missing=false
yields 4 h 18 min
